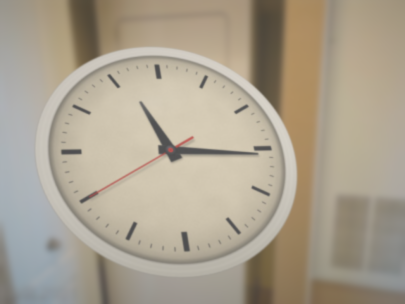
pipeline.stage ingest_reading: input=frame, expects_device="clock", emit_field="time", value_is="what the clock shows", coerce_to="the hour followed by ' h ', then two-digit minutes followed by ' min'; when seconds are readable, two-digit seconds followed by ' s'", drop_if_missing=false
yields 11 h 15 min 40 s
